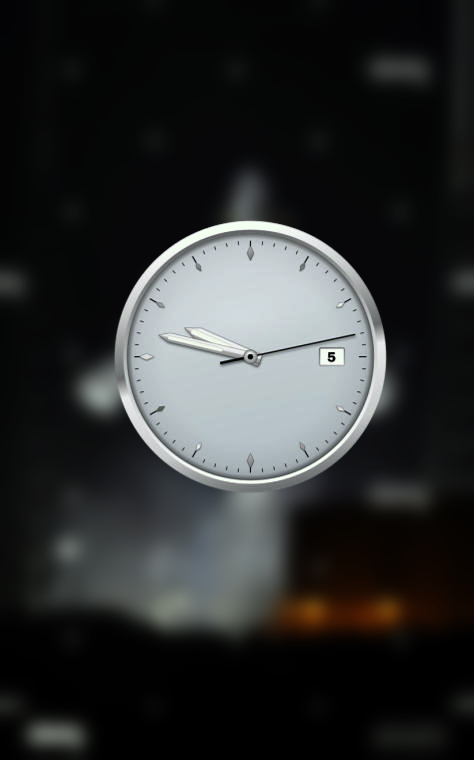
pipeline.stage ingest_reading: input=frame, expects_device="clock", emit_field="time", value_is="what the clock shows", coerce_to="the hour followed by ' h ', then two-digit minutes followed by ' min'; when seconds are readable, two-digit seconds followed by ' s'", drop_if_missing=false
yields 9 h 47 min 13 s
